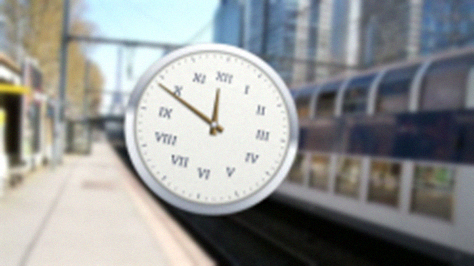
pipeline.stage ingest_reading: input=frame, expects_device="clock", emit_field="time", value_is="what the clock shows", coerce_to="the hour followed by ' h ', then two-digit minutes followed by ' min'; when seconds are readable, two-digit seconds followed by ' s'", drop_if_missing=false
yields 11 h 49 min
